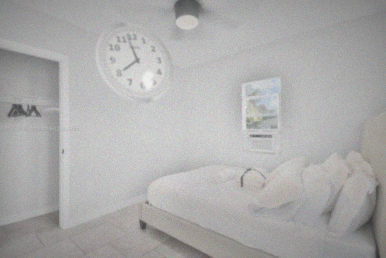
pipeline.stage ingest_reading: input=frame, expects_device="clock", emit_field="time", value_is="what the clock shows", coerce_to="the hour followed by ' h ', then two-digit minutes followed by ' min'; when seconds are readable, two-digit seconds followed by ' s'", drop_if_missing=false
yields 7 h 58 min
